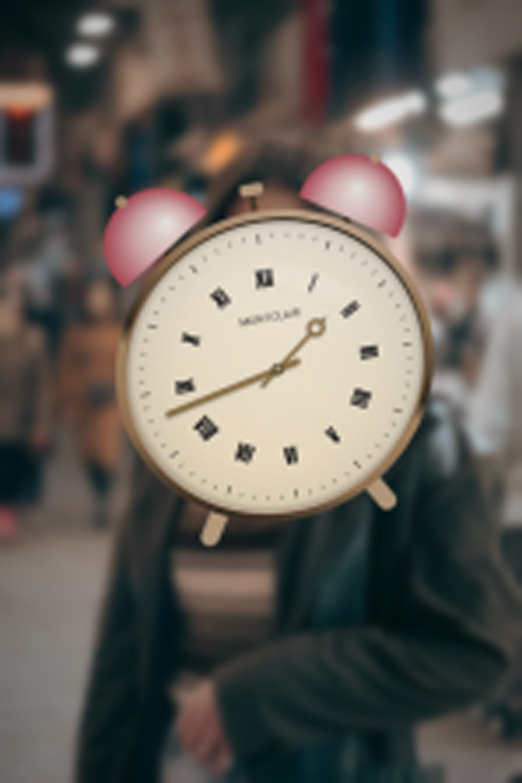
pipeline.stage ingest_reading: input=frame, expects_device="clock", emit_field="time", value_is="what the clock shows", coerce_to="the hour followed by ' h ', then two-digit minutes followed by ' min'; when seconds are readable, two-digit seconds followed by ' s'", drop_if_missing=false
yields 1 h 43 min
